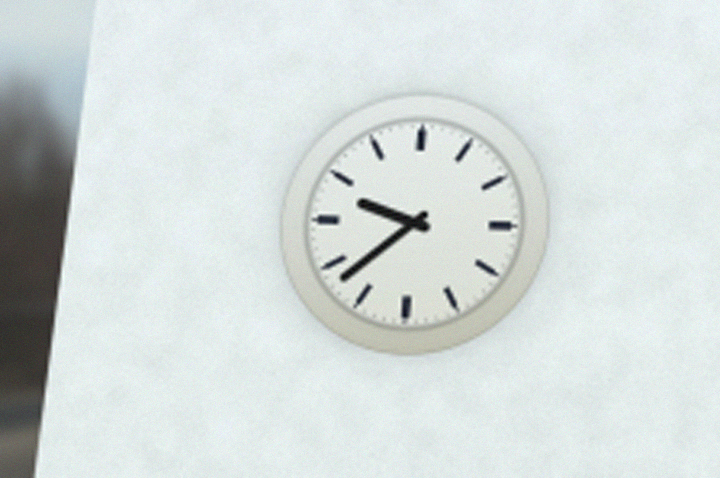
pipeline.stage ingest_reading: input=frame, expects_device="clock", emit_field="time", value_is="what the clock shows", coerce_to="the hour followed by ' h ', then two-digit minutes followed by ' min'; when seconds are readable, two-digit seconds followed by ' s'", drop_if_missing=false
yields 9 h 38 min
